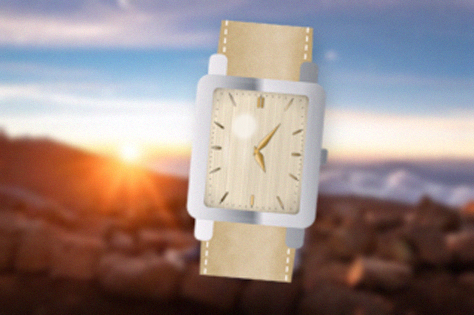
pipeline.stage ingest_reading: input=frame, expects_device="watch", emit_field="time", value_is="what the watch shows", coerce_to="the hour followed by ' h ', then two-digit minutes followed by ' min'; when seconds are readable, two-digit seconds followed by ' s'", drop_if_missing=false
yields 5 h 06 min
